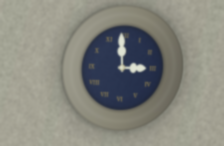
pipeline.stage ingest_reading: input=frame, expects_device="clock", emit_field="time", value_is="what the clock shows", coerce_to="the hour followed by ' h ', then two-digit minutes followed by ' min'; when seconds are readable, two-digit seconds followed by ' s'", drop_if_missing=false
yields 2 h 59 min
